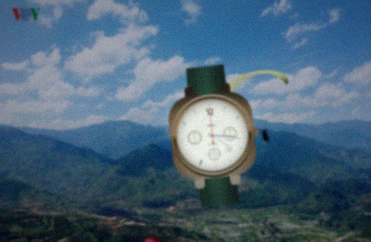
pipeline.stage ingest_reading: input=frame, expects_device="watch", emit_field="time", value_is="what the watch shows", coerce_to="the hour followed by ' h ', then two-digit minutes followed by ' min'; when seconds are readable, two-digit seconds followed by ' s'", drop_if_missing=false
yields 4 h 17 min
